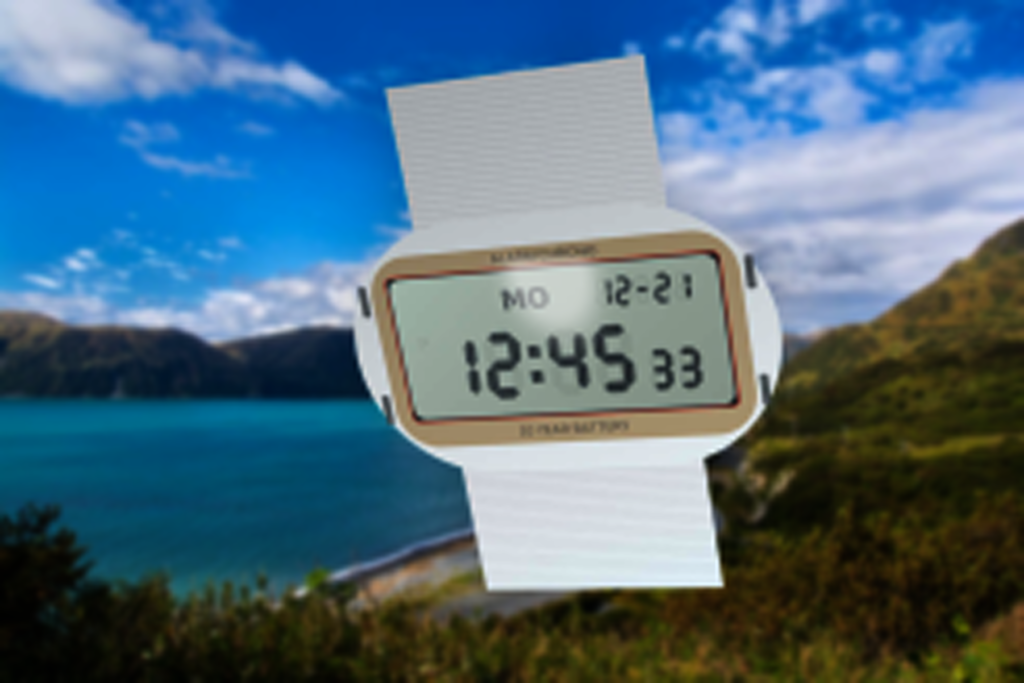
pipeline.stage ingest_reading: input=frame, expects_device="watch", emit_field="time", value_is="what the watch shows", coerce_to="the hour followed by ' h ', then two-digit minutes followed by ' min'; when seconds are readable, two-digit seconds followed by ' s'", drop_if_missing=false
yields 12 h 45 min 33 s
